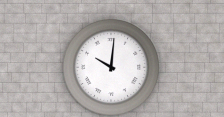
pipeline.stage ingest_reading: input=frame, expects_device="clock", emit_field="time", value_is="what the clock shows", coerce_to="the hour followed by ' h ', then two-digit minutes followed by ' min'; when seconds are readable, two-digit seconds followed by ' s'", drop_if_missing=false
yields 10 h 01 min
